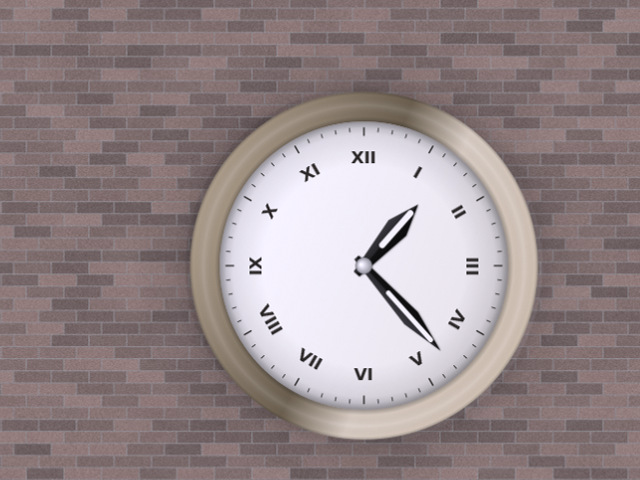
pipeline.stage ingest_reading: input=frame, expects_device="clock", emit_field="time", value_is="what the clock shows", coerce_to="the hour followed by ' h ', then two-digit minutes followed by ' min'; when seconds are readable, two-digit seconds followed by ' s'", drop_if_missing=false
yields 1 h 23 min
